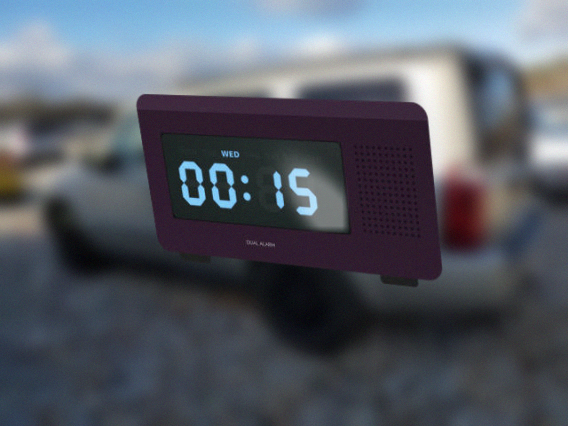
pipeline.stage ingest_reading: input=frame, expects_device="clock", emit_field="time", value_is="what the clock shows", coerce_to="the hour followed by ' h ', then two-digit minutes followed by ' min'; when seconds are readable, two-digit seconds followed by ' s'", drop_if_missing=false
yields 0 h 15 min
